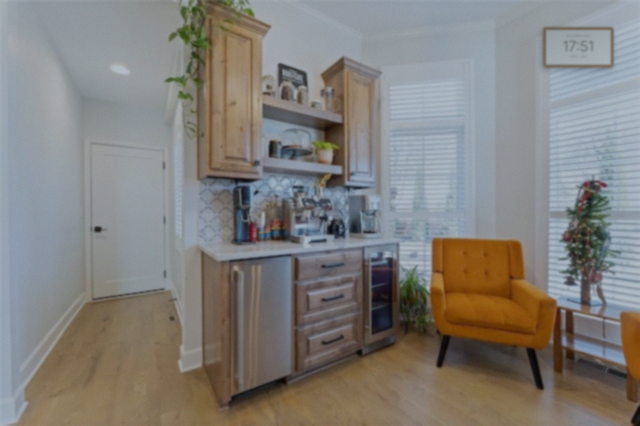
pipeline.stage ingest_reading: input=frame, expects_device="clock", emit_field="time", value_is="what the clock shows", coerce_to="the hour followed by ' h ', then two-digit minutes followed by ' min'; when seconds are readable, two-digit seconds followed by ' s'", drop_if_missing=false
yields 17 h 51 min
